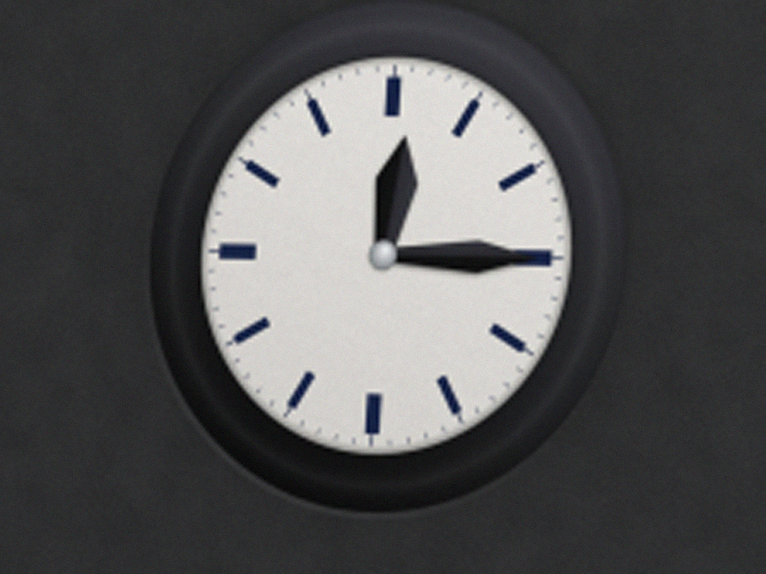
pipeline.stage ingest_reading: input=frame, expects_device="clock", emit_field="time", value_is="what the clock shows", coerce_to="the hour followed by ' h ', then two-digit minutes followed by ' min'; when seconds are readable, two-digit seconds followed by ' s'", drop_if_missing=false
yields 12 h 15 min
